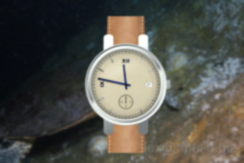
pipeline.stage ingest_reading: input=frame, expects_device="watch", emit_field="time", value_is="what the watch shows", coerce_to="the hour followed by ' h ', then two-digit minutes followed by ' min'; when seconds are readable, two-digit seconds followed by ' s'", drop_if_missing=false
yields 11 h 47 min
